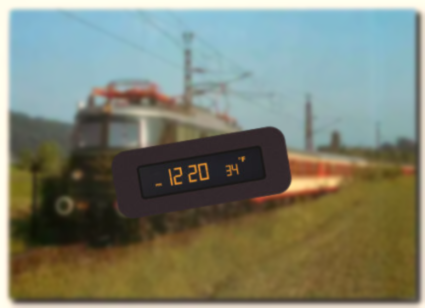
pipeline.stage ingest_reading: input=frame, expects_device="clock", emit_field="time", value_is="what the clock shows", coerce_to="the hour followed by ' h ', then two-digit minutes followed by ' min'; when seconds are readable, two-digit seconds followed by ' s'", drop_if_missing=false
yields 12 h 20 min
